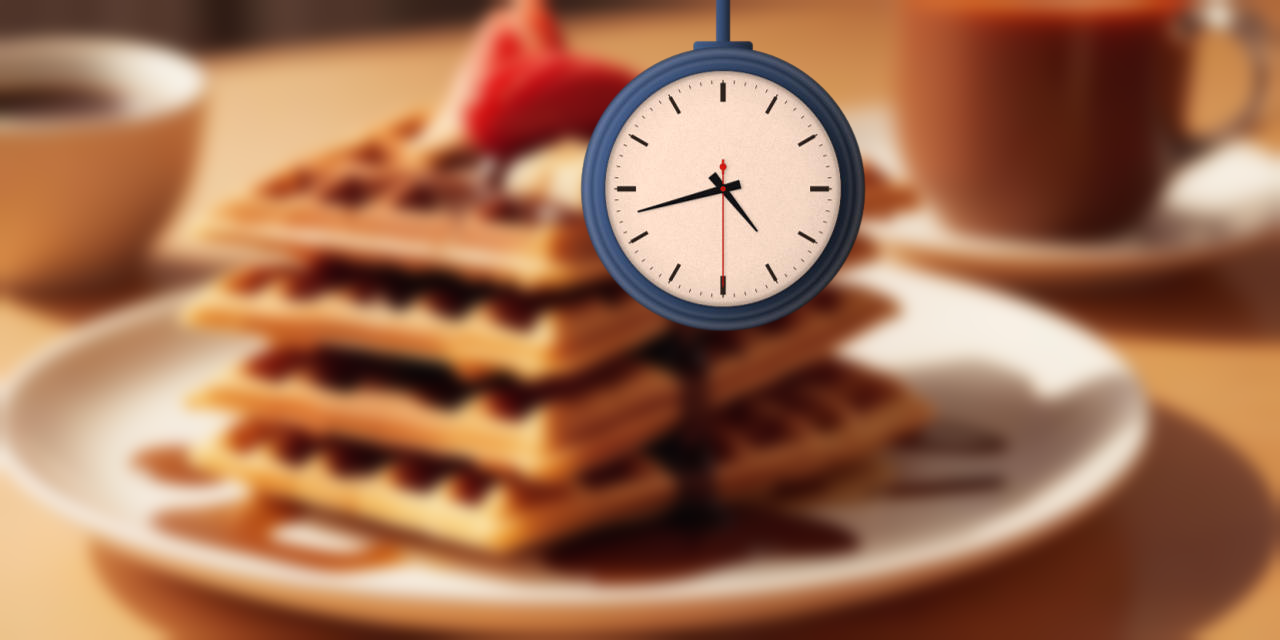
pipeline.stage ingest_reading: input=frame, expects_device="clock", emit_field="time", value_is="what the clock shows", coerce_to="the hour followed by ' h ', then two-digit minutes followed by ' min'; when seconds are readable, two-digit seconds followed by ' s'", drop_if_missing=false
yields 4 h 42 min 30 s
